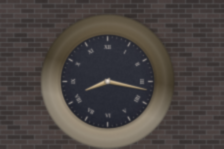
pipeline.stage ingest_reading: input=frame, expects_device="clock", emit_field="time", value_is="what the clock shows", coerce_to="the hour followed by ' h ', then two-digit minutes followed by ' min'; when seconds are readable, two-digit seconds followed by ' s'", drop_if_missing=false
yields 8 h 17 min
